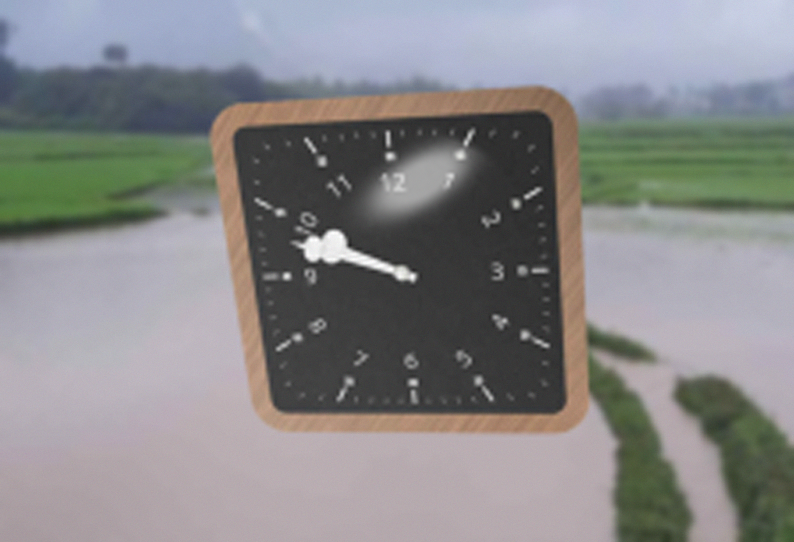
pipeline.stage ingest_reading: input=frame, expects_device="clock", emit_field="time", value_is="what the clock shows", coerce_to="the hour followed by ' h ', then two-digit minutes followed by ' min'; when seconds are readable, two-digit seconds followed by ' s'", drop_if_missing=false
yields 9 h 48 min
